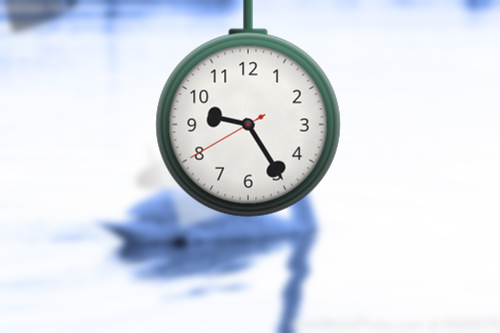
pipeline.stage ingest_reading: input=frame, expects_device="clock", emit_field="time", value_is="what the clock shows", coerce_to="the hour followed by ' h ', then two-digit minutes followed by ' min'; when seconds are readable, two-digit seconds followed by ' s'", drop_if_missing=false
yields 9 h 24 min 40 s
